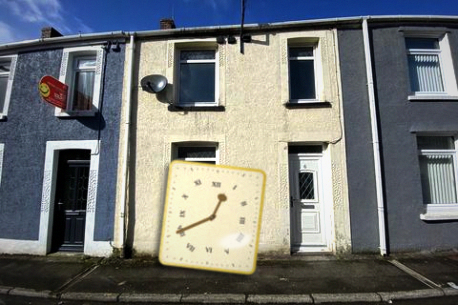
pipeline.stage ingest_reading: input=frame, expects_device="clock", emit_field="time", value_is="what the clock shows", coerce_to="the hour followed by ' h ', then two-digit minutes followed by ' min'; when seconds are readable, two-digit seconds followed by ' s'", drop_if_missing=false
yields 12 h 40 min
